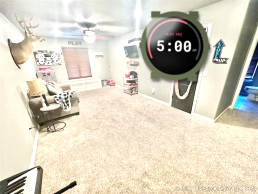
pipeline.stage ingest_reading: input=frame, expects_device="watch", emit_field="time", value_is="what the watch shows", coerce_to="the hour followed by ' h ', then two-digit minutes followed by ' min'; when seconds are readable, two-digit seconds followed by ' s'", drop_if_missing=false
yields 5 h 00 min
